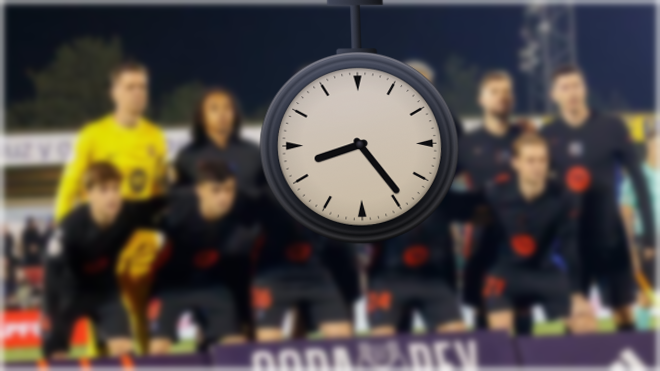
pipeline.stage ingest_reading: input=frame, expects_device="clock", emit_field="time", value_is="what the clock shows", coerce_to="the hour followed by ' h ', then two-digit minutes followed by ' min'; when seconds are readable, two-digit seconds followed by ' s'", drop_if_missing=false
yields 8 h 24 min
